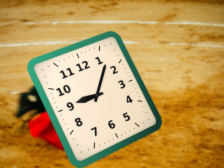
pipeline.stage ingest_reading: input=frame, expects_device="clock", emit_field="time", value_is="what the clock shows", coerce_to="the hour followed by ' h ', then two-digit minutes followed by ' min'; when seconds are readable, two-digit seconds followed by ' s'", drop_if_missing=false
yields 9 h 07 min
